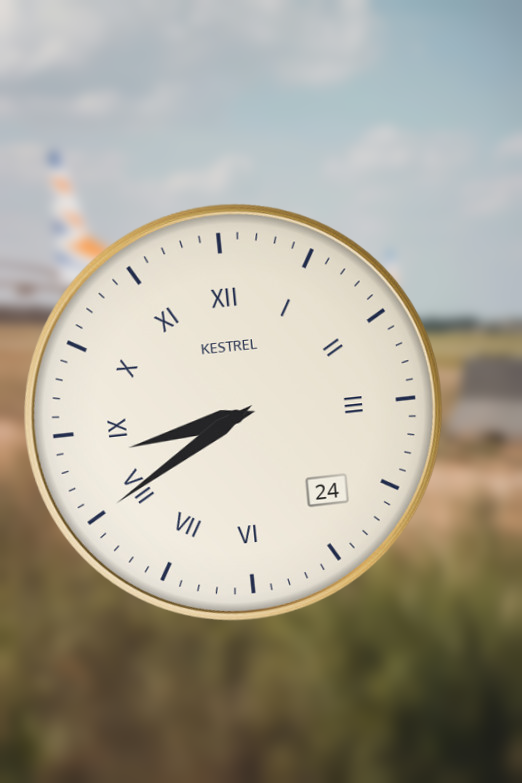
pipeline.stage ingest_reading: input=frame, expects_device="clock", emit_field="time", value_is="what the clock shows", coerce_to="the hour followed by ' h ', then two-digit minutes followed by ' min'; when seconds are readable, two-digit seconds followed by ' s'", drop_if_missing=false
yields 8 h 40 min
